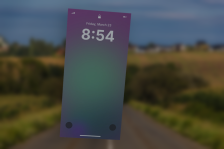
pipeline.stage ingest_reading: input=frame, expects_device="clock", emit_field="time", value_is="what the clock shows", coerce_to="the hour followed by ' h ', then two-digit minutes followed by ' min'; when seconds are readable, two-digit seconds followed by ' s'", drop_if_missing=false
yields 8 h 54 min
